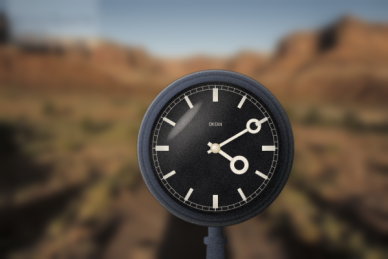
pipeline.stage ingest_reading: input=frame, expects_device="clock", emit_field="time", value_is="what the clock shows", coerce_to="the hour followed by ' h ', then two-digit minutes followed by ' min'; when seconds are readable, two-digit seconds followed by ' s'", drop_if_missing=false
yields 4 h 10 min
